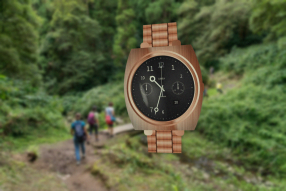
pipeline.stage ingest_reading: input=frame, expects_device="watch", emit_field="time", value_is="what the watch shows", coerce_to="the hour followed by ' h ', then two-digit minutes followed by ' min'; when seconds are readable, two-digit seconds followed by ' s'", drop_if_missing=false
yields 10 h 33 min
